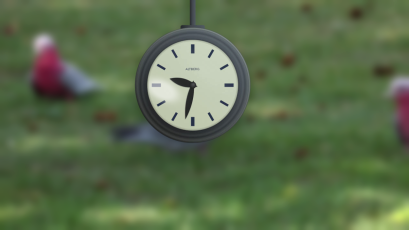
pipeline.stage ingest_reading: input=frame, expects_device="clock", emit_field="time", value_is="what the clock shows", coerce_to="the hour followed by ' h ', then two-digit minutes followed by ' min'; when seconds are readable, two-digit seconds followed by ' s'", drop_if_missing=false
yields 9 h 32 min
